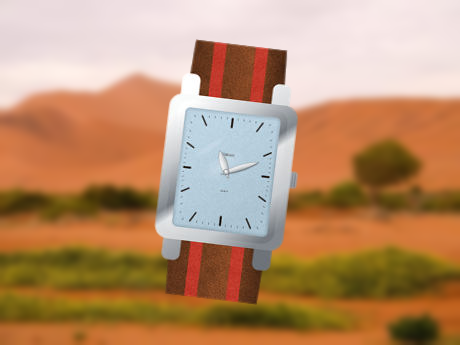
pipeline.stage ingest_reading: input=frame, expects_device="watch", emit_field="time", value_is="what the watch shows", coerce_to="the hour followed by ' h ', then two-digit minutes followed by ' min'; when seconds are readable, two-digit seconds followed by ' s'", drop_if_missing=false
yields 11 h 11 min
